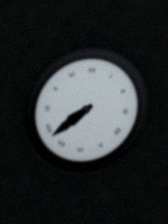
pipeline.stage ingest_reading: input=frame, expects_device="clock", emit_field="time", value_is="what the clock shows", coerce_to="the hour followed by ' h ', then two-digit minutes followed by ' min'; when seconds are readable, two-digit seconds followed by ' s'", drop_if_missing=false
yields 7 h 38 min
